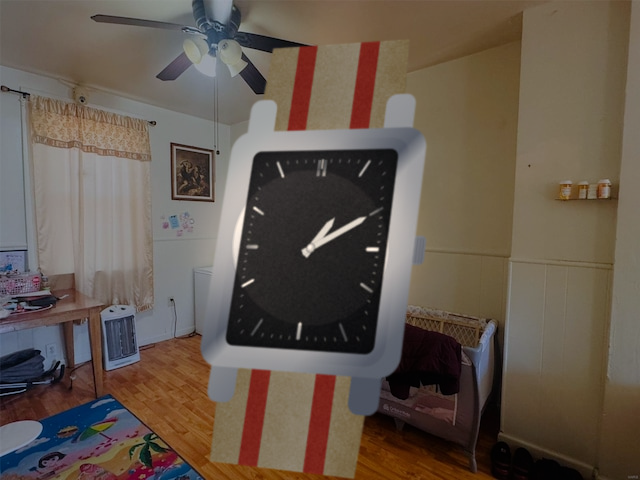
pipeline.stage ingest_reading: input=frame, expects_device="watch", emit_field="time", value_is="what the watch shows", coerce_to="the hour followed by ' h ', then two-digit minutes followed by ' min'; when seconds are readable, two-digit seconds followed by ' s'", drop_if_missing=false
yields 1 h 10 min
